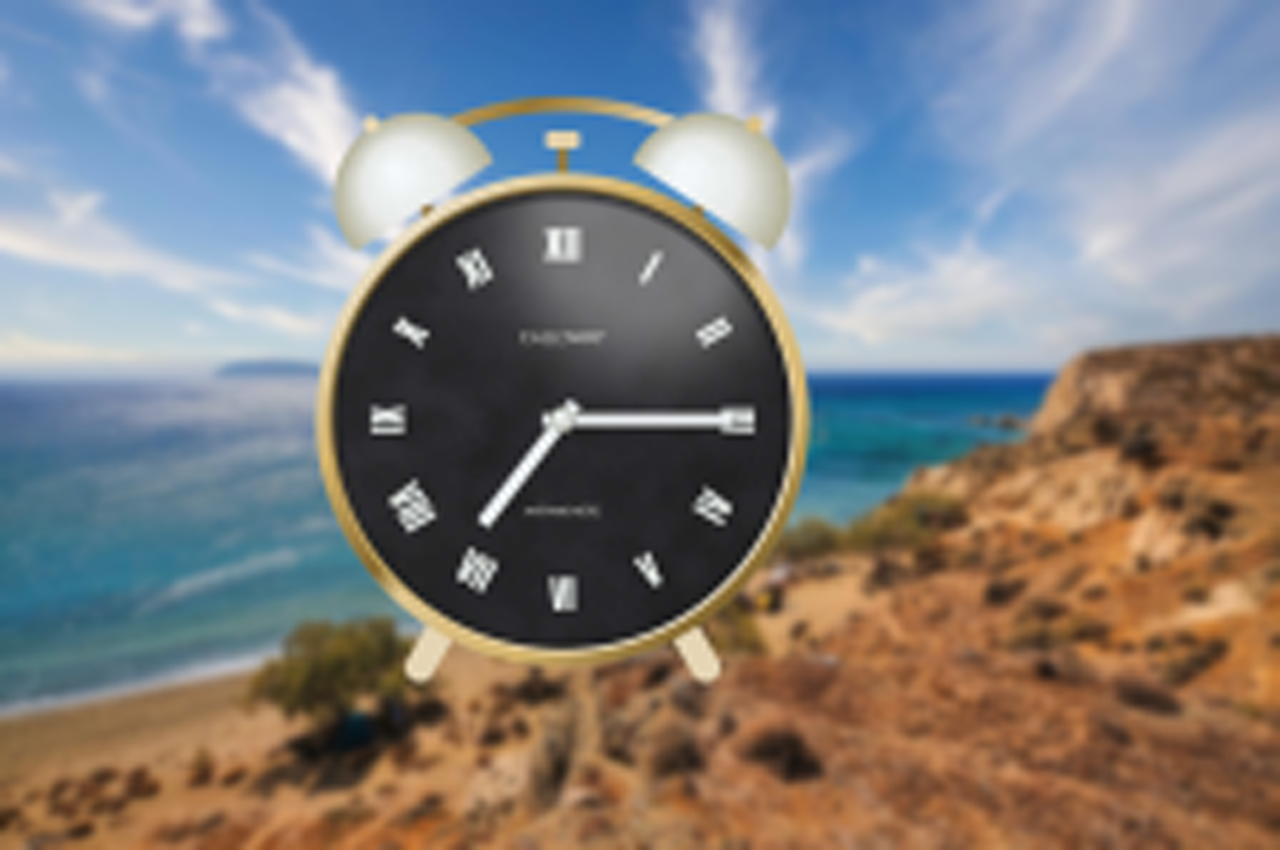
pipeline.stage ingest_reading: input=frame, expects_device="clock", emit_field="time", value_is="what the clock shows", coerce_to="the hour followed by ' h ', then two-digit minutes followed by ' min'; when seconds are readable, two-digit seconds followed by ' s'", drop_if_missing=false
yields 7 h 15 min
